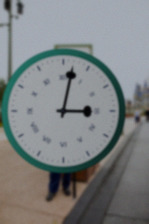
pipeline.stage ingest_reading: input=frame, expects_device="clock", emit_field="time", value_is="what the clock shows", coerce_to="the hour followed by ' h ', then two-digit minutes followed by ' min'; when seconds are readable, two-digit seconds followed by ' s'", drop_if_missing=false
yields 3 h 02 min
